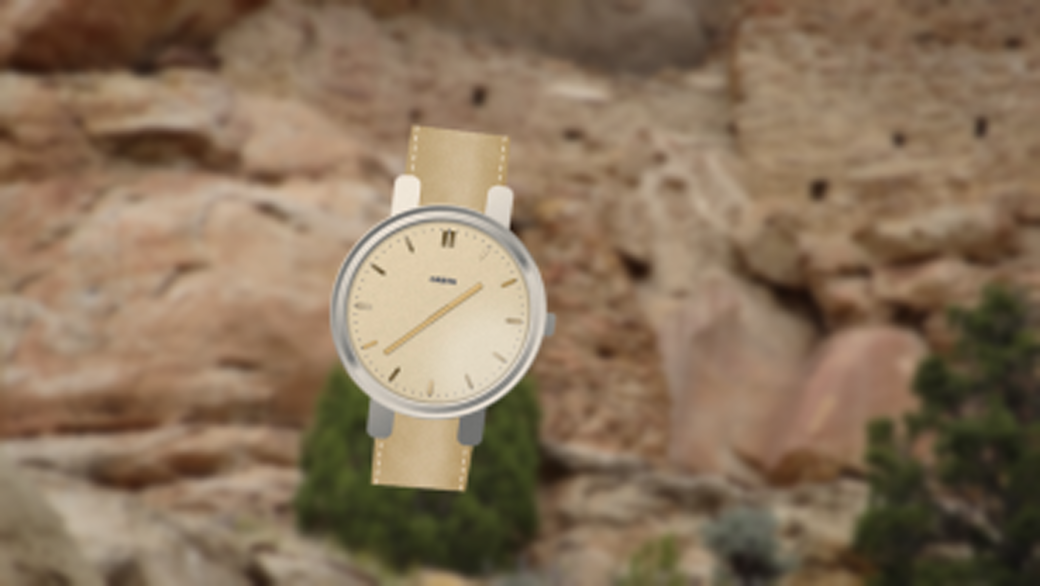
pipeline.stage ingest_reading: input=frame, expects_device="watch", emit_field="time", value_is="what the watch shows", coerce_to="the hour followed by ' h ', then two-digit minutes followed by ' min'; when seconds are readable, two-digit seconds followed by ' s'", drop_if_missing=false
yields 1 h 38 min
